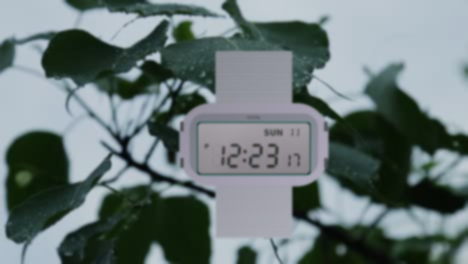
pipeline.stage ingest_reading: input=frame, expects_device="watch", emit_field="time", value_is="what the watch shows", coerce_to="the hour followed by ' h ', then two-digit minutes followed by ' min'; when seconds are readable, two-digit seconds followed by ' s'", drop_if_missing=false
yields 12 h 23 min 17 s
